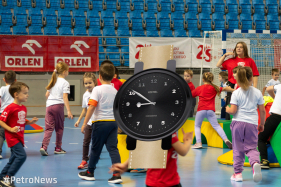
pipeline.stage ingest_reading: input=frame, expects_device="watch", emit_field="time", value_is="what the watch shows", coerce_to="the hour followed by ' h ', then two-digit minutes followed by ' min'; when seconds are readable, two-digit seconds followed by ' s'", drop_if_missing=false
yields 8 h 51 min
